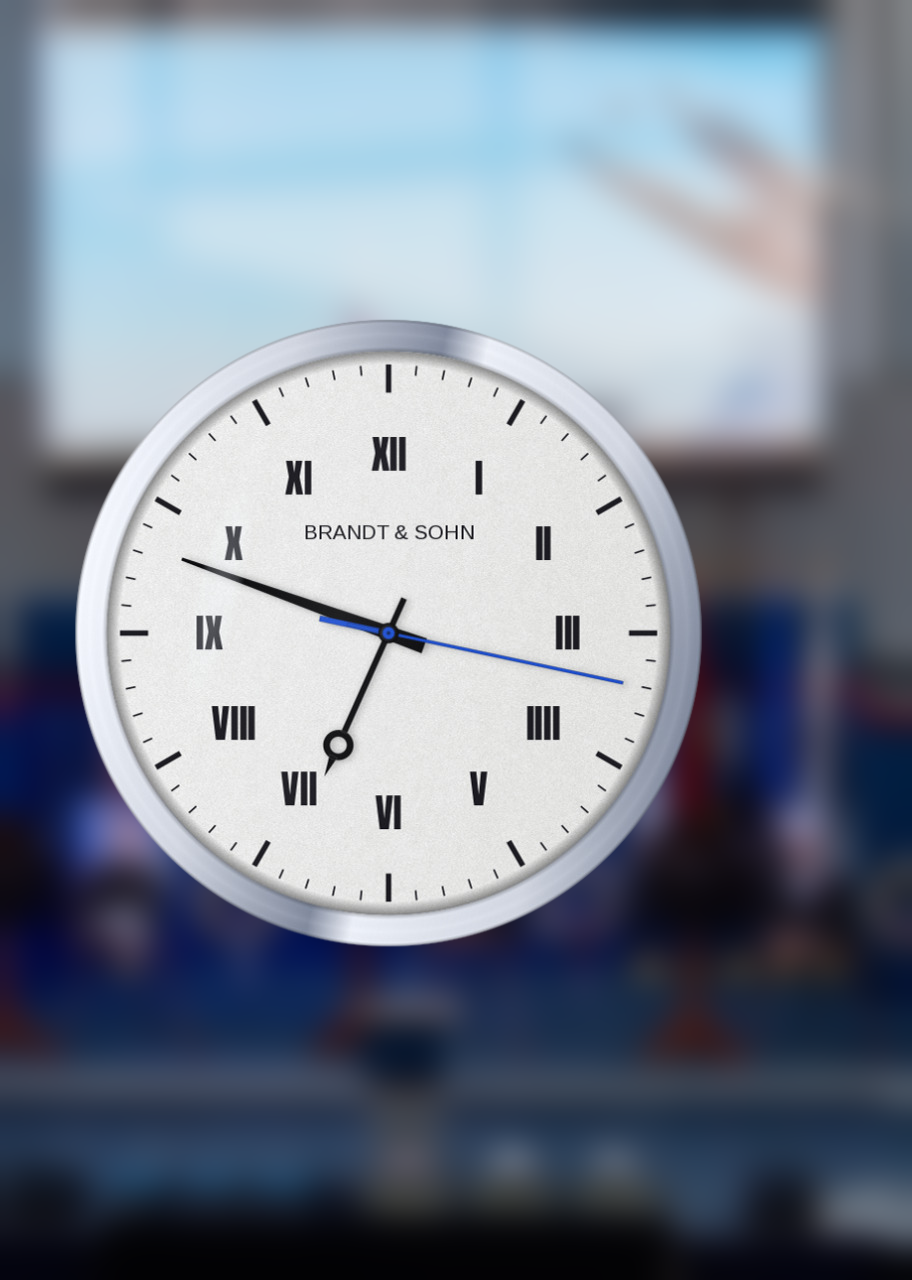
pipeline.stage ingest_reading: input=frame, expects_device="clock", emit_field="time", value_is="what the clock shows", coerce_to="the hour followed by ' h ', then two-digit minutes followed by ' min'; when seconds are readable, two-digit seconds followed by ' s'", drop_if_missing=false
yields 6 h 48 min 17 s
